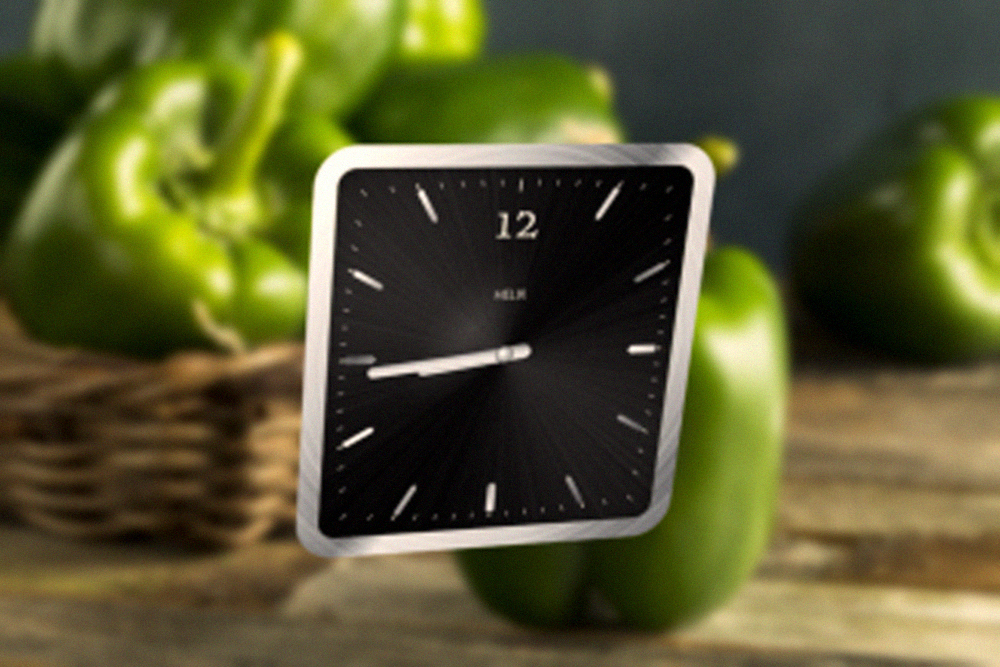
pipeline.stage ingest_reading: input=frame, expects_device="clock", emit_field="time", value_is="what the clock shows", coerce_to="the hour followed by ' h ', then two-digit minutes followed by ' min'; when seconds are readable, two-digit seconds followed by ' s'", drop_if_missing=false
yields 8 h 44 min
